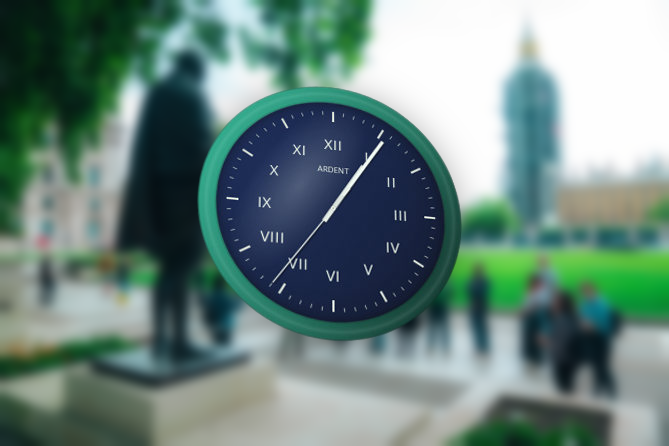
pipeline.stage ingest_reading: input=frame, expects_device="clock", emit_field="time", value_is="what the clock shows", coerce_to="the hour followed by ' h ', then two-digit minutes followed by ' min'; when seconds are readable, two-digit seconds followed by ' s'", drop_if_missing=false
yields 1 h 05 min 36 s
